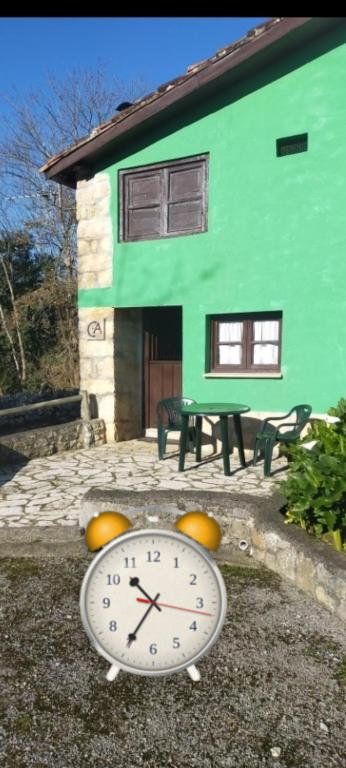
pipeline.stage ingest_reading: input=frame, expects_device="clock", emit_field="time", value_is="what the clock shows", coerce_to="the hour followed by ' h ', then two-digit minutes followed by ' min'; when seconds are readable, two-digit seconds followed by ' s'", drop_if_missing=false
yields 10 h 35 min 17 s
